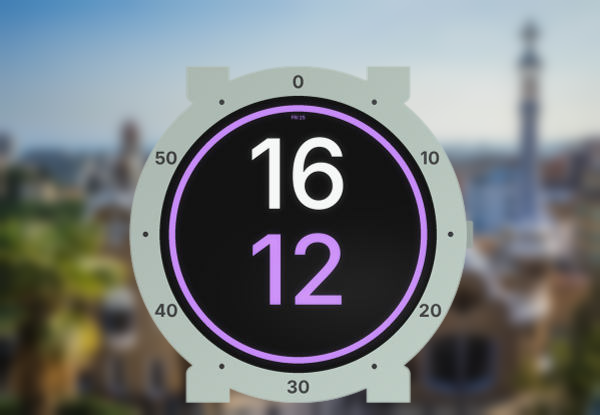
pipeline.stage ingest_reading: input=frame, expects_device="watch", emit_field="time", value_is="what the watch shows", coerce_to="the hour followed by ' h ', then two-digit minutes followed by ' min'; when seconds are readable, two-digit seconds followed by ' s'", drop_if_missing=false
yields 16 h 12 min
